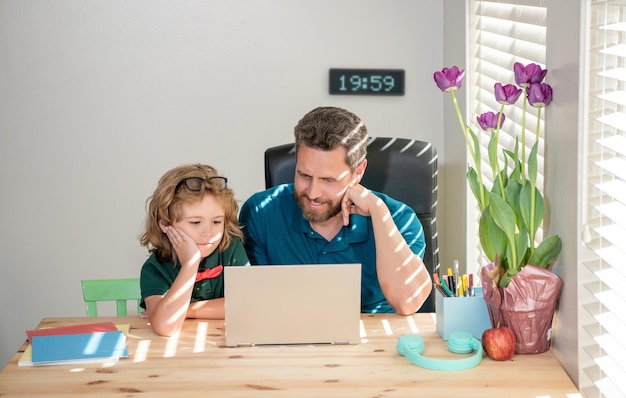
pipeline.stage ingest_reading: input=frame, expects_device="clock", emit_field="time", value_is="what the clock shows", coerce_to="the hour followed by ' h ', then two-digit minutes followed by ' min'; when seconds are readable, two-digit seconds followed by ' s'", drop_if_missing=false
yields 19 h 59 min
